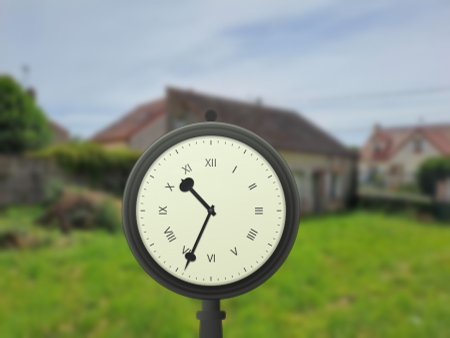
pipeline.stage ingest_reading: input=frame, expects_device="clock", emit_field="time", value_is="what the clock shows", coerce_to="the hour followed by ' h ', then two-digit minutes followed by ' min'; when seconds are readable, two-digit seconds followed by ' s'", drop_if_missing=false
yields 10 h 34 min
